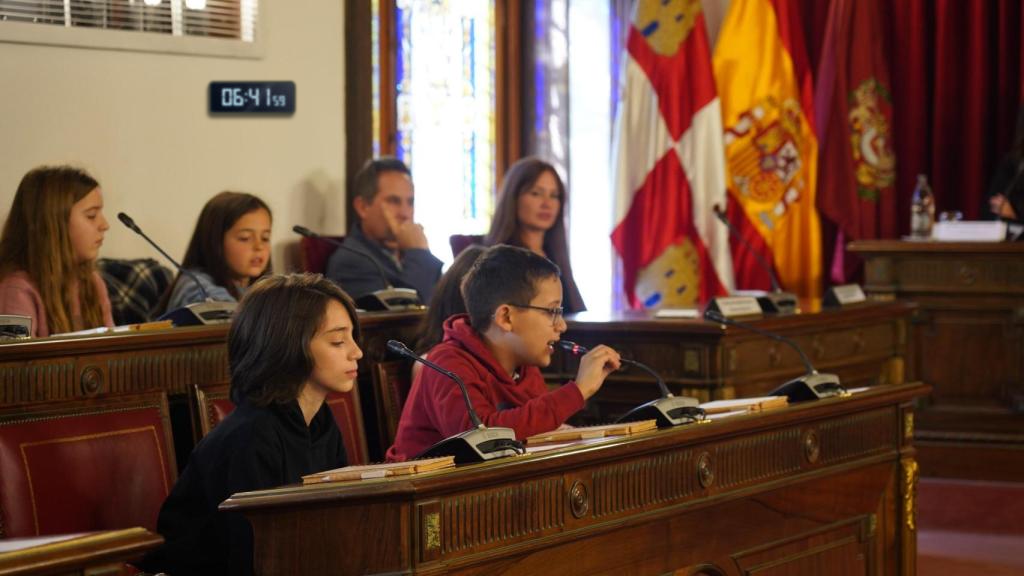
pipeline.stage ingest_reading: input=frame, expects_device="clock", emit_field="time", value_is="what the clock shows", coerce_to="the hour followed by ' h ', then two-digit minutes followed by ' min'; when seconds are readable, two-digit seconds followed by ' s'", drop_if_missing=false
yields 6 h 41 min
